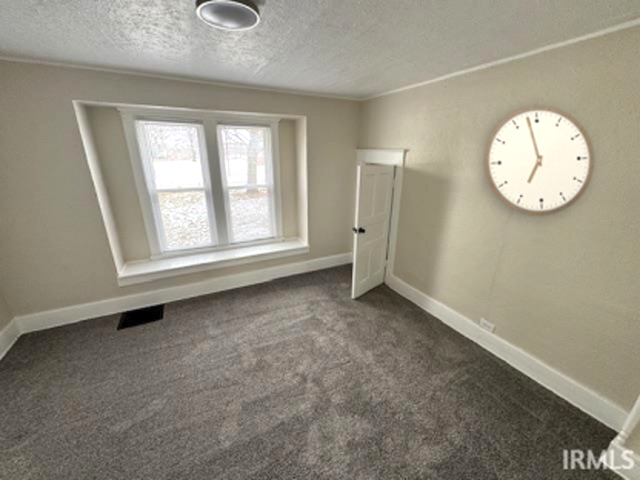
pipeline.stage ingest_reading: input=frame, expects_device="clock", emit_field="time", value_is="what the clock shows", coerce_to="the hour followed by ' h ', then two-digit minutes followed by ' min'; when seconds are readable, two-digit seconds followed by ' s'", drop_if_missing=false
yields 6 h 58 min
